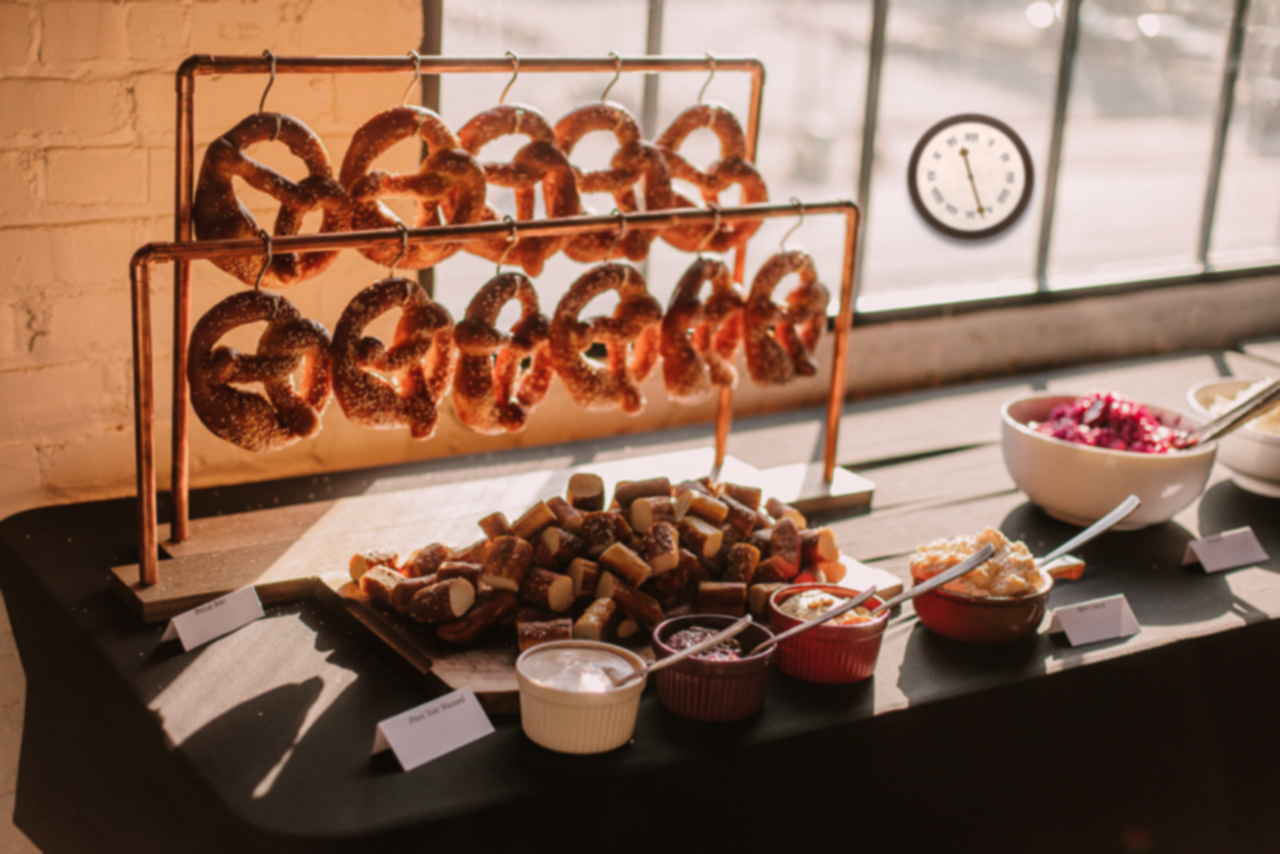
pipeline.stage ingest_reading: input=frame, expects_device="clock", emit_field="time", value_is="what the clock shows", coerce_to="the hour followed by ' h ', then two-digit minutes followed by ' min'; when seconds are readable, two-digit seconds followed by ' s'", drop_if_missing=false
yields 11 h 27 min
